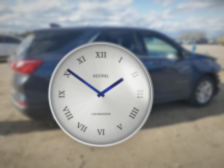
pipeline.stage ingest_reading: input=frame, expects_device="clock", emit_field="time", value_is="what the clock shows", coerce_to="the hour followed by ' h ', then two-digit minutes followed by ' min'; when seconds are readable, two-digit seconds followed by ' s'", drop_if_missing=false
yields 1 h 51 min
